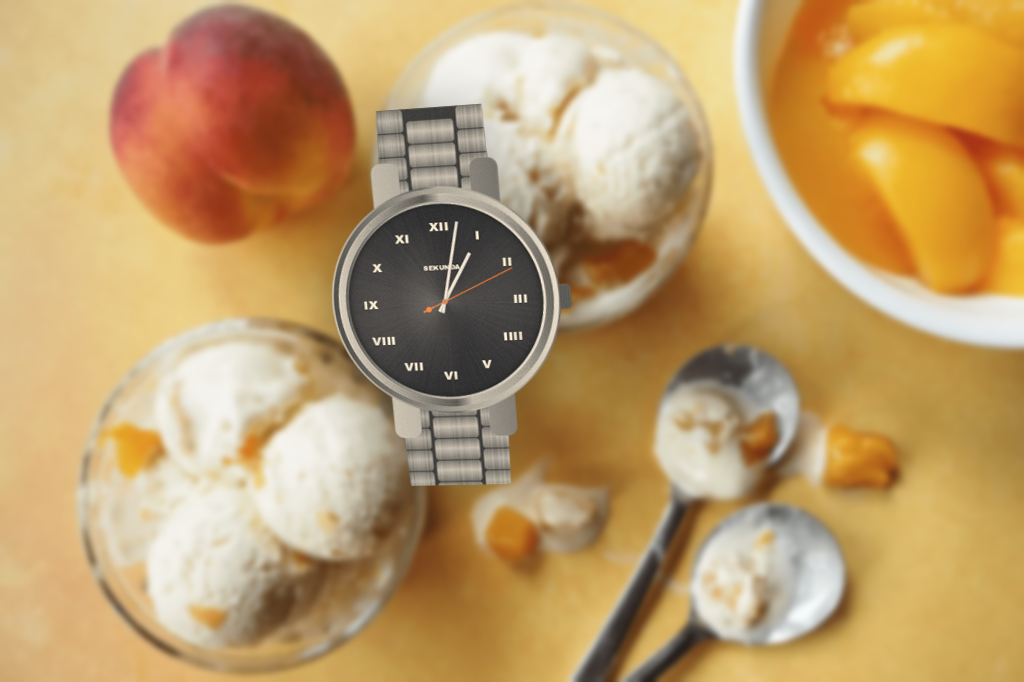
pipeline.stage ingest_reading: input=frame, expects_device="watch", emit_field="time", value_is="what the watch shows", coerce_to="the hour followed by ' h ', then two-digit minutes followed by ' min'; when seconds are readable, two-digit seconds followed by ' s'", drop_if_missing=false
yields 1 h 02 min 11 s
